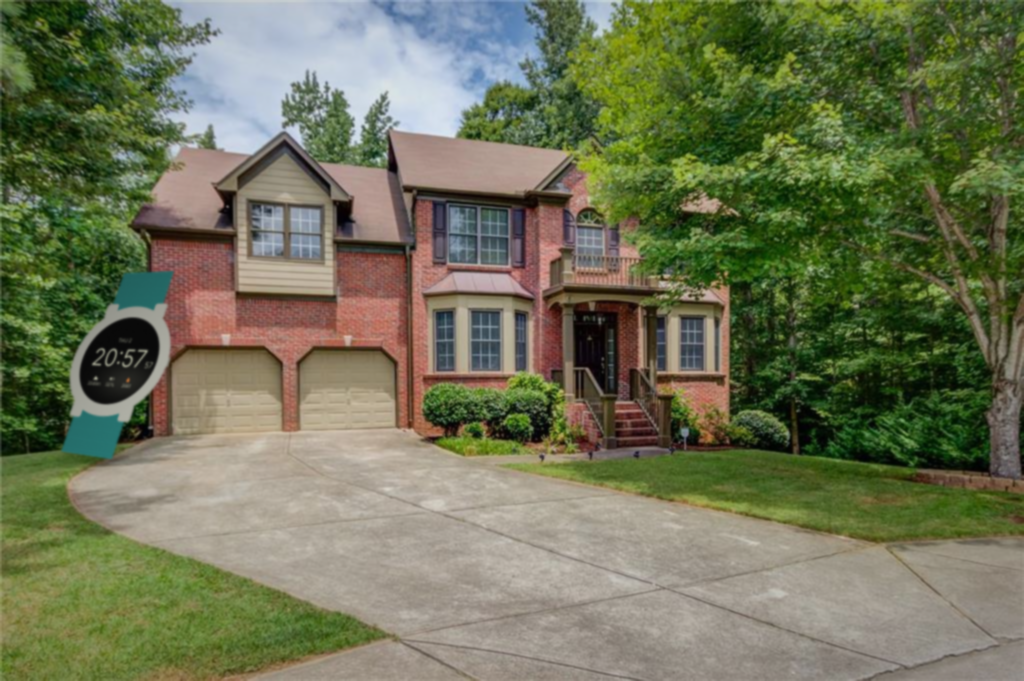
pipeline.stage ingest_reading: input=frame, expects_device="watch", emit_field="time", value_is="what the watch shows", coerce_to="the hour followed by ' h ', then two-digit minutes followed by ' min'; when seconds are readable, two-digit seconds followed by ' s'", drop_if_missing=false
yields 20 h 57 min
